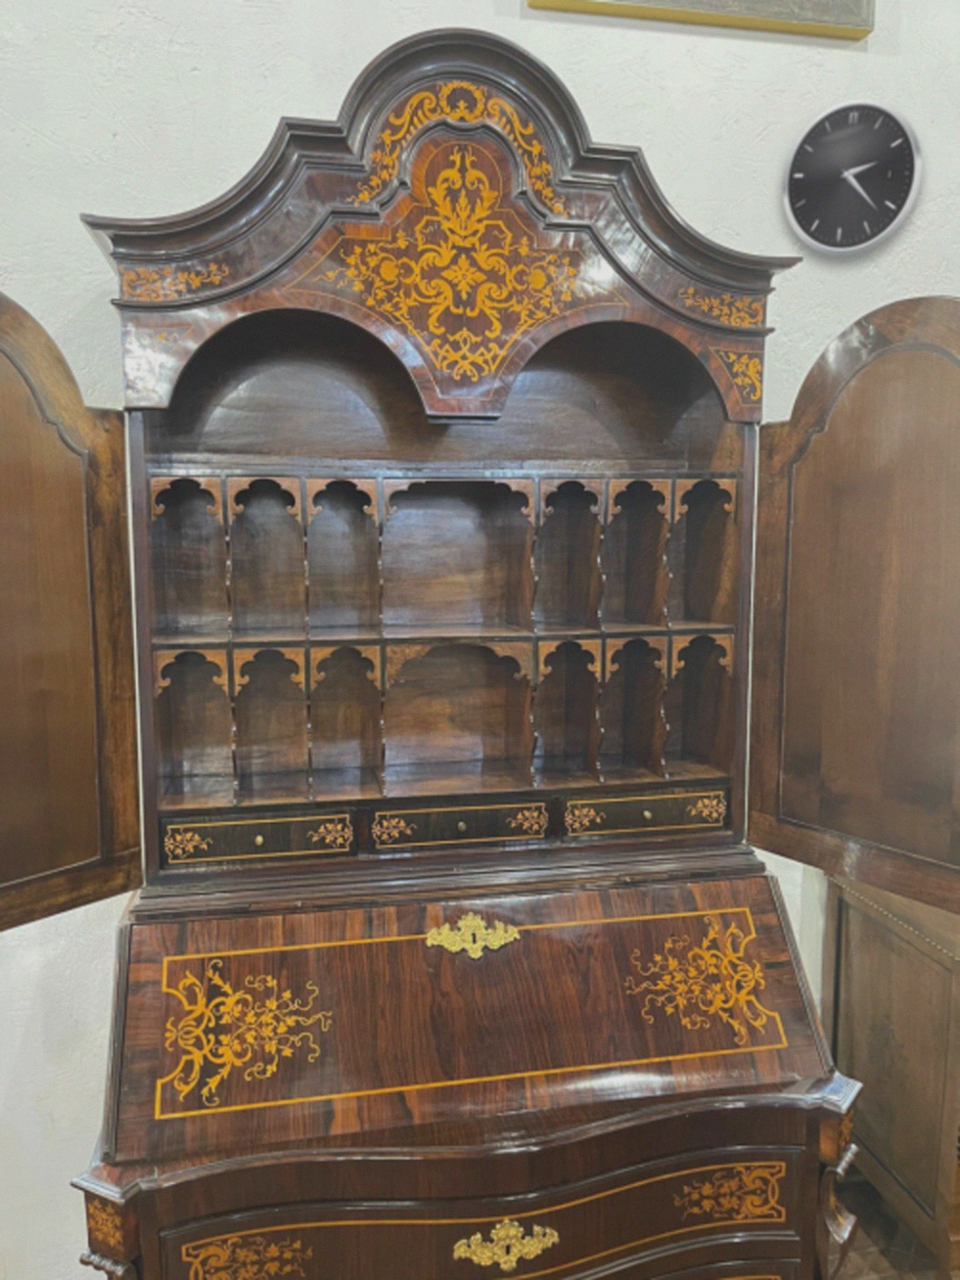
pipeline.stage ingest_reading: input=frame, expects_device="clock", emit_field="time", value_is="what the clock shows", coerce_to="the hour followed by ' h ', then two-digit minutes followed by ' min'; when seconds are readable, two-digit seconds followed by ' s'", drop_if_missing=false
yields 2 h 22 min
